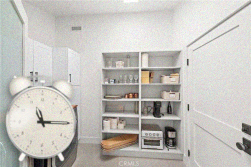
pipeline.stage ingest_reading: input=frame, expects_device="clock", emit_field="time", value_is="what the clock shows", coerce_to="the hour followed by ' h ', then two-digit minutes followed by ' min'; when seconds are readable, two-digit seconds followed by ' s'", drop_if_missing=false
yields 11 h 15 min
